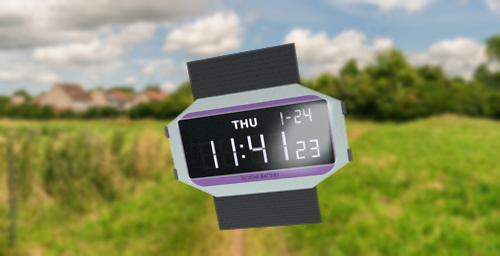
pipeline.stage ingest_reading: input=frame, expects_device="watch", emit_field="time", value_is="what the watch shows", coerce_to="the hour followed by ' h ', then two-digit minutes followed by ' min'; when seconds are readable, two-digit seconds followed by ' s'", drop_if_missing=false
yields 11 h 41 min 23 s
